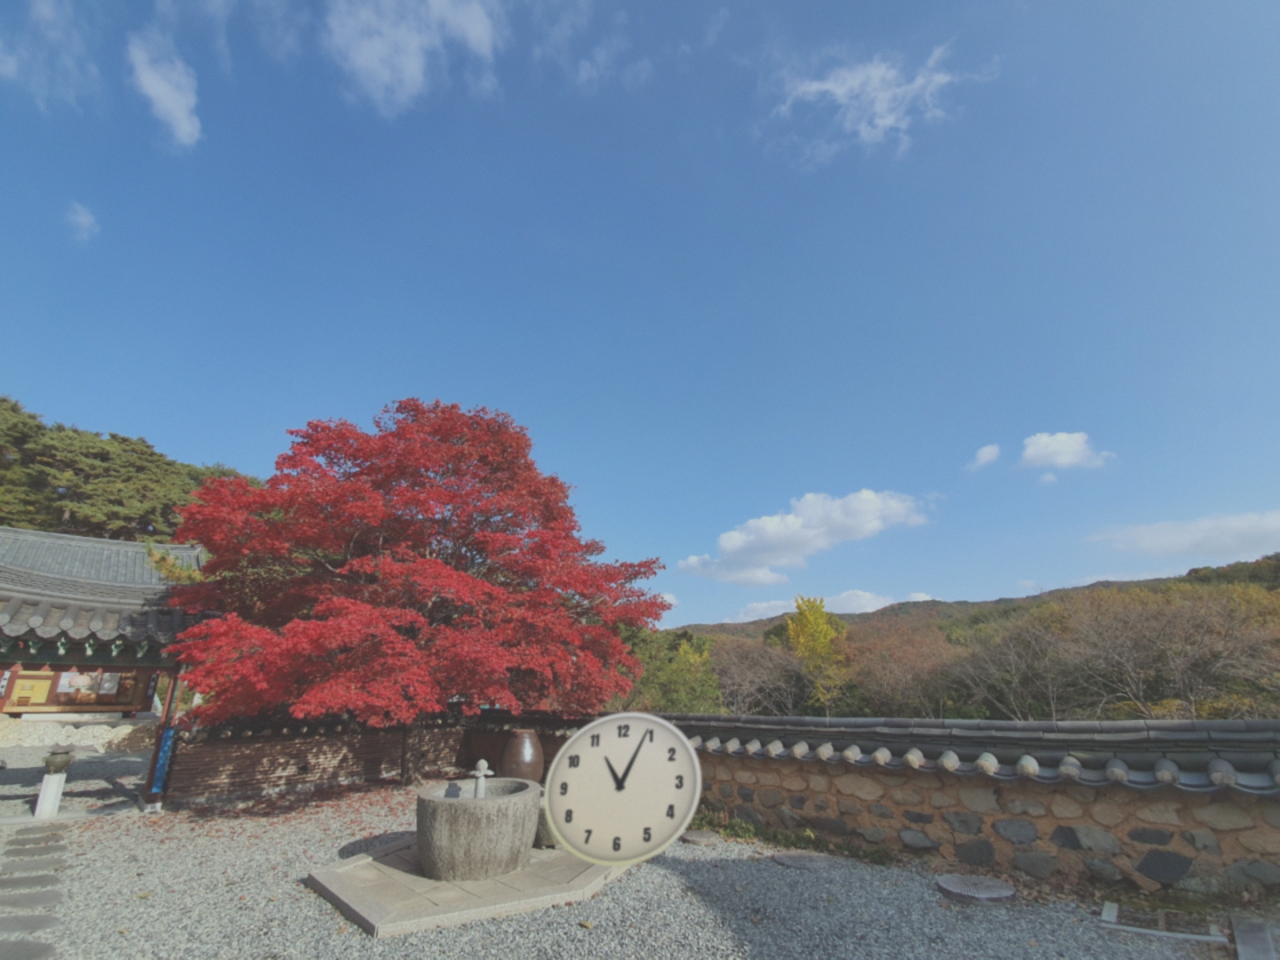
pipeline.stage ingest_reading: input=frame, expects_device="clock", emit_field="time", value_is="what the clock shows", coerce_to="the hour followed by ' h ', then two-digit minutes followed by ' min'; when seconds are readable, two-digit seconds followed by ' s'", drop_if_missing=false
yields 11 h 04 min
